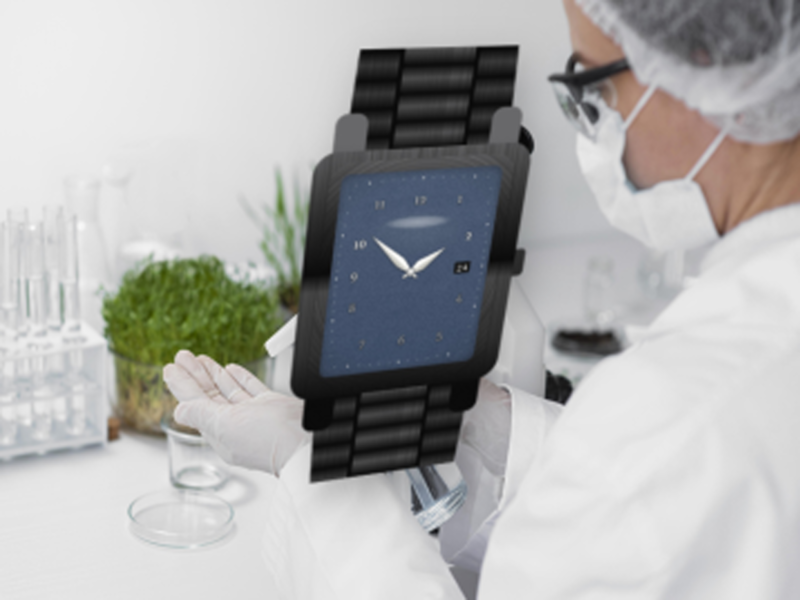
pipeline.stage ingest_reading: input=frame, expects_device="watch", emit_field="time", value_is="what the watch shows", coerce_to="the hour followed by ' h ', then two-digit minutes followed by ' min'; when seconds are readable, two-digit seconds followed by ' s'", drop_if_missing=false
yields 1 h 52 min
